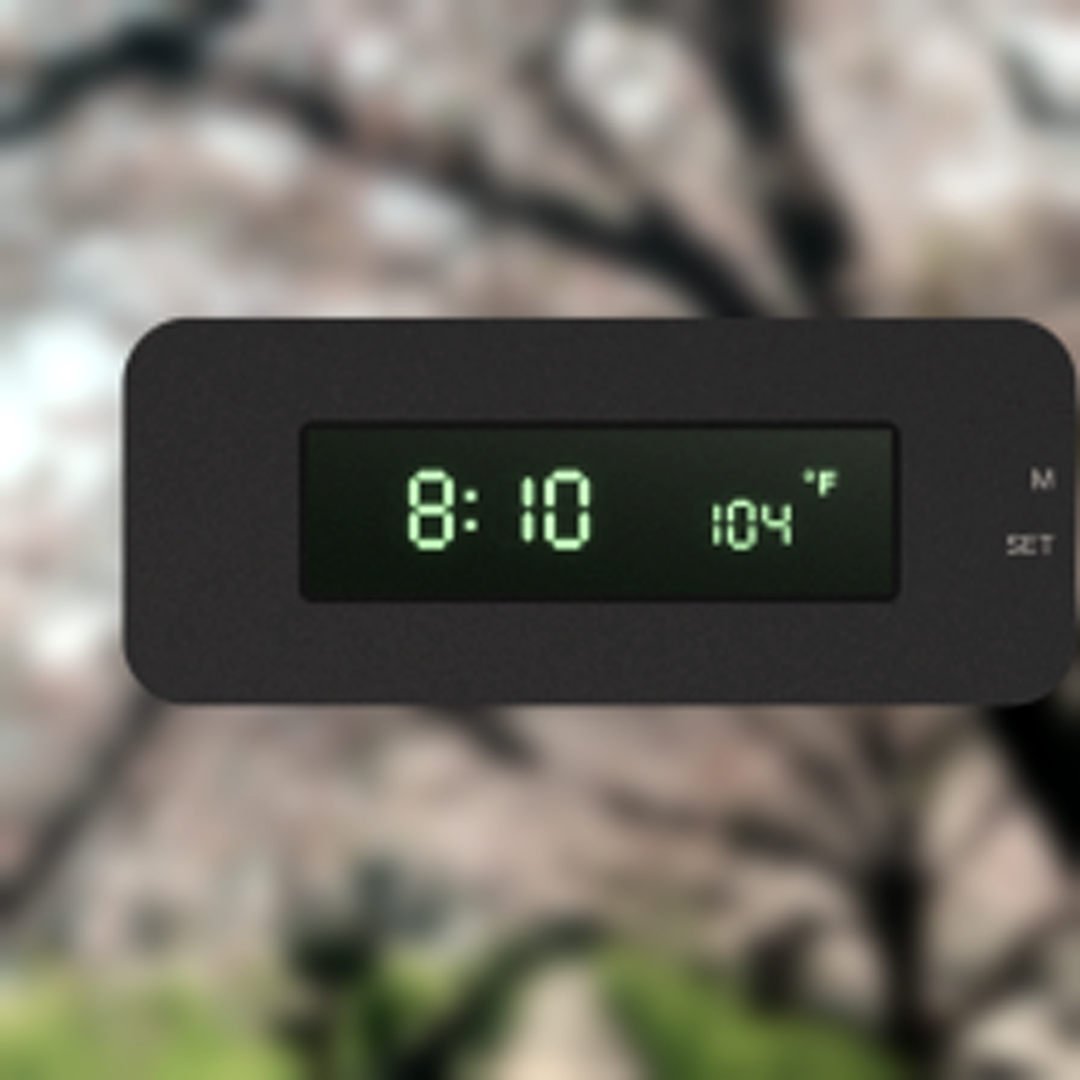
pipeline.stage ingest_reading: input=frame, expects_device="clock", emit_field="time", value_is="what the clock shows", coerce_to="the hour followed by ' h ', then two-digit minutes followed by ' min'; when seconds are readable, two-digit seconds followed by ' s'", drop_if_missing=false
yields 8 h 10 min
